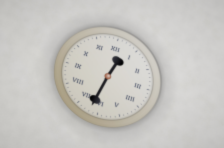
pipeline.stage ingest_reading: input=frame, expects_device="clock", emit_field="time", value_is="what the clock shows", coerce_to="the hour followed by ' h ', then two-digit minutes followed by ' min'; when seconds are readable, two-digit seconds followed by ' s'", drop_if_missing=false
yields 12 h 32 min
